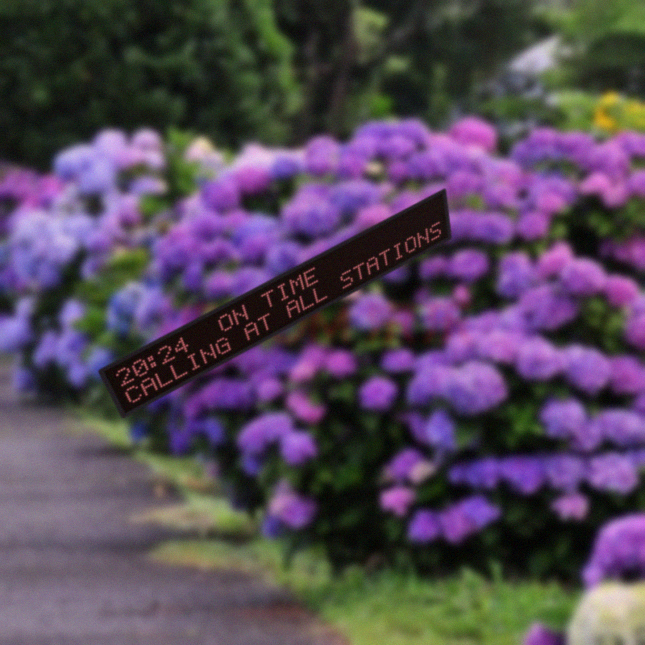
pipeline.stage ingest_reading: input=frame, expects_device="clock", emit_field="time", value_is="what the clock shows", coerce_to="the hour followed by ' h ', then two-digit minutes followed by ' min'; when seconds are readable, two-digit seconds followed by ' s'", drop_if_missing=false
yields 20 h 24 min
